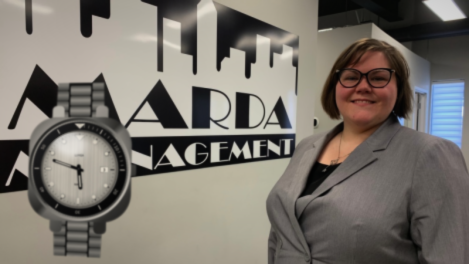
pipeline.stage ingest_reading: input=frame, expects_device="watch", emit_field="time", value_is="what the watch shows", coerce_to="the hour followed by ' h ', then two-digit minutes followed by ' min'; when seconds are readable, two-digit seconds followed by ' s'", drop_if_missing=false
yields 5 h 48 min
